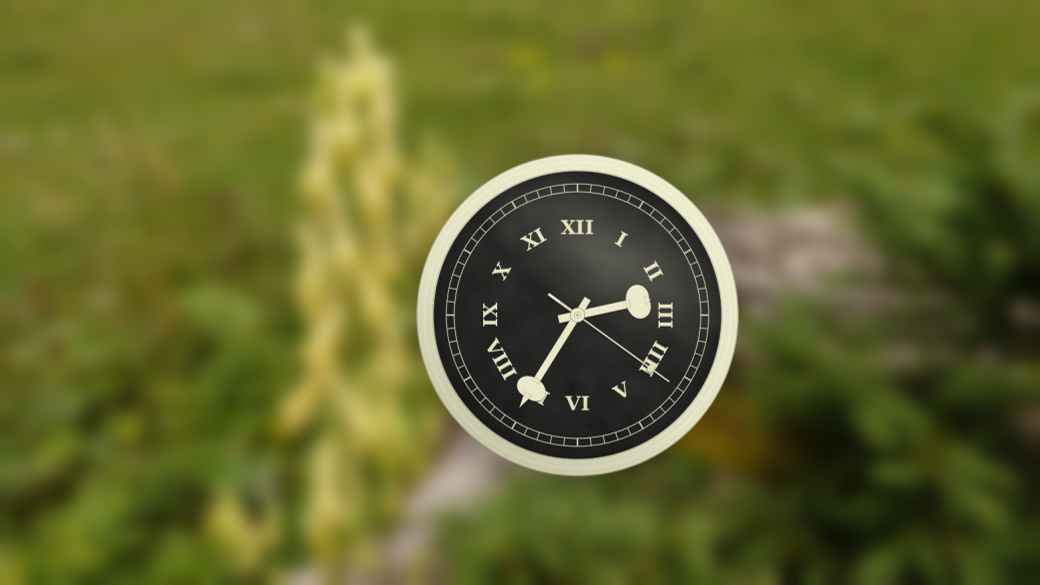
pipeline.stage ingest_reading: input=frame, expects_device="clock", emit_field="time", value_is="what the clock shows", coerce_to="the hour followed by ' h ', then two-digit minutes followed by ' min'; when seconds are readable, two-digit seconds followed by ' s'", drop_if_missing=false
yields 2 h 35 min 21 s
